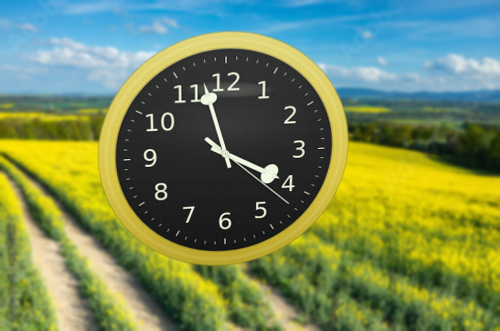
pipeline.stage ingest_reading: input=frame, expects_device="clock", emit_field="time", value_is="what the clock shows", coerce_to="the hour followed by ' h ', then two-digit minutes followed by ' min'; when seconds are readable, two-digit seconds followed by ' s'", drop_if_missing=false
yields 3 h 57 min 22 s
